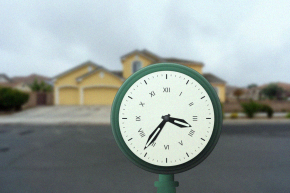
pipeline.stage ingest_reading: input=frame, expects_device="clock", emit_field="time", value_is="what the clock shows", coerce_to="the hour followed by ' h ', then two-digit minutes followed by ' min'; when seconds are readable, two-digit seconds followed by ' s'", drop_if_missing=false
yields 3 h 36 min
